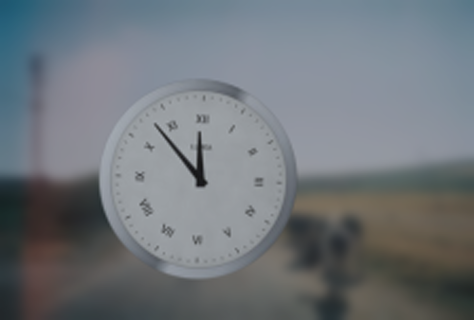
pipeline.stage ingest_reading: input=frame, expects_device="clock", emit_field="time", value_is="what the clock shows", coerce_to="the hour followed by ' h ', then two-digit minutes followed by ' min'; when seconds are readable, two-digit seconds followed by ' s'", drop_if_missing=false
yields 11 h 53 min
